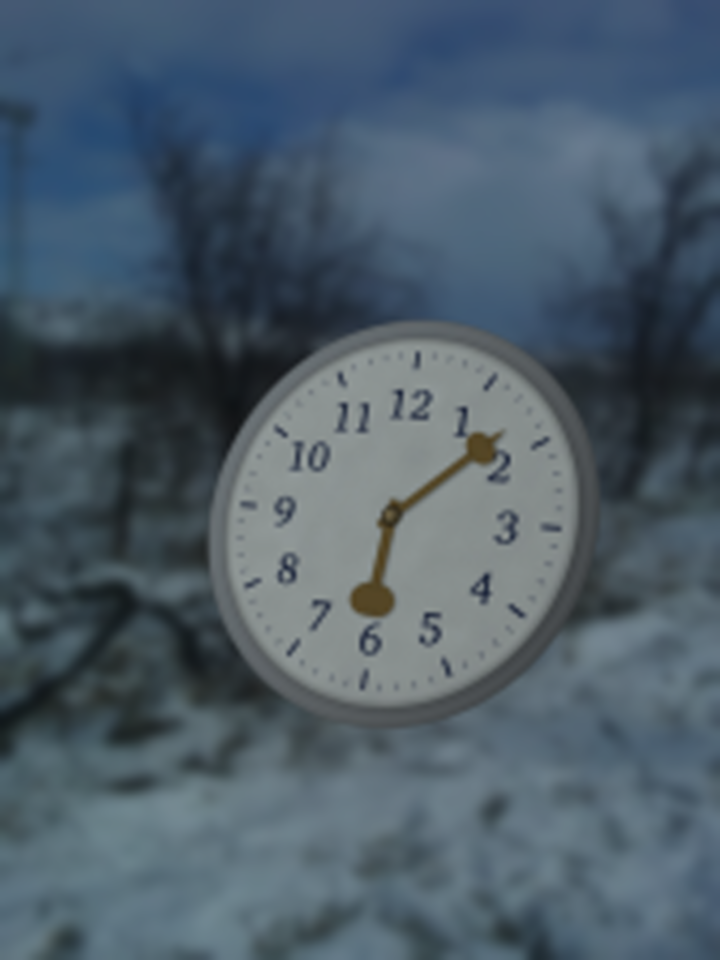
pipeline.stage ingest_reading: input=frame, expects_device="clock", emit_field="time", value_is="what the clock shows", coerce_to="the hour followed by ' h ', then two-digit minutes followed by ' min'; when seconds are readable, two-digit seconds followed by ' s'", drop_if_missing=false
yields 6 h 08 min
